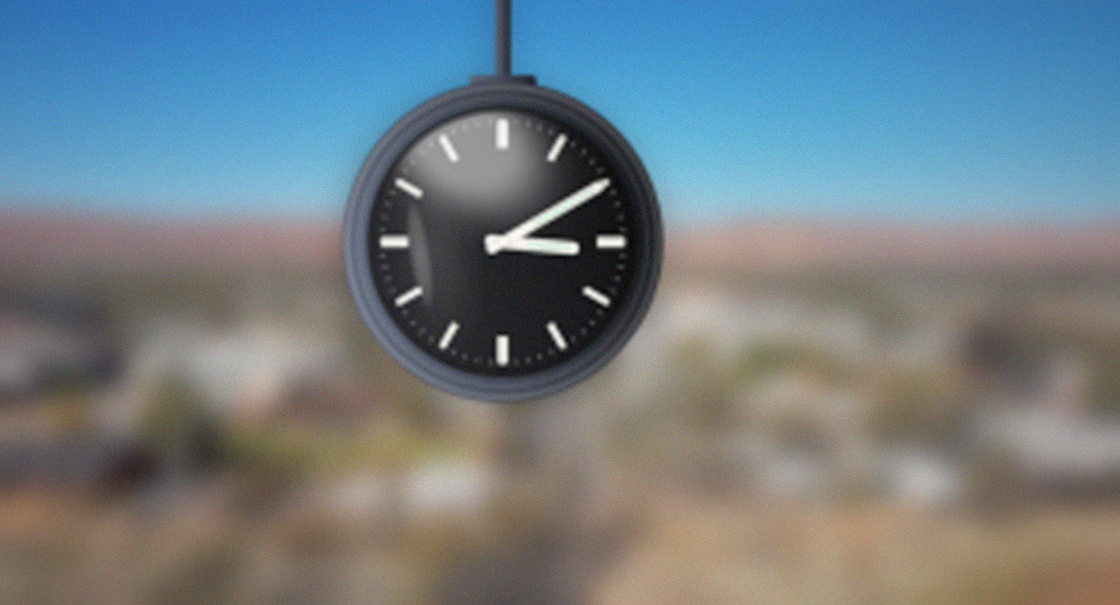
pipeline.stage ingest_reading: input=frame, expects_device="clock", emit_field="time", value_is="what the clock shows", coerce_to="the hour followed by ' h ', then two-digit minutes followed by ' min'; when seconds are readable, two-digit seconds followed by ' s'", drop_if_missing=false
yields 3 h 10 min
